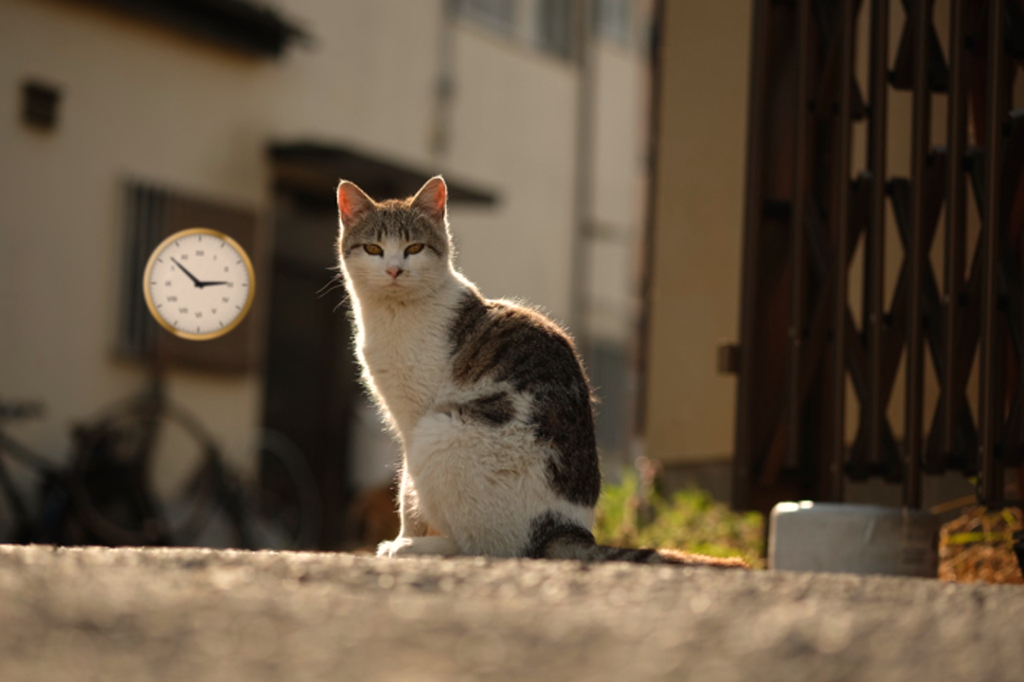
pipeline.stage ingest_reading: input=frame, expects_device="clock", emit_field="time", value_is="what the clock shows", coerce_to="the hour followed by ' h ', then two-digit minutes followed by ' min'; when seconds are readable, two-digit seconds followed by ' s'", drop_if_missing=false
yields 2 h 52 min
